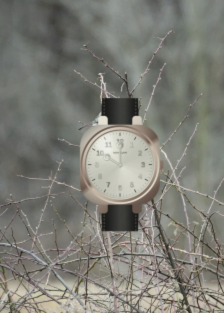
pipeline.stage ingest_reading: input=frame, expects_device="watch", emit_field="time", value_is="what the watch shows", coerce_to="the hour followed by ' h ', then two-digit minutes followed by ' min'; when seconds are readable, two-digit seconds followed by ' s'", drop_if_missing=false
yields 10 h 00 min
